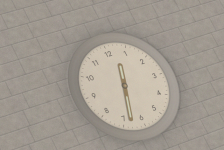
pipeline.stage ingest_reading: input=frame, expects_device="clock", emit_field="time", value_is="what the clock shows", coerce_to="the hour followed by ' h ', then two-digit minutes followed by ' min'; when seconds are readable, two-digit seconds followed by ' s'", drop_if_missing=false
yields 12 h 33 min
